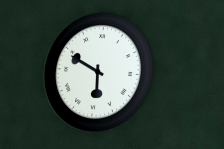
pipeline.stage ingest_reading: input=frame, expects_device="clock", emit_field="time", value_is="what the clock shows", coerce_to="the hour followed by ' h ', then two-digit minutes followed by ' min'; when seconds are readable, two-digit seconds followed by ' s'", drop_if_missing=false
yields 5 h 49 min
